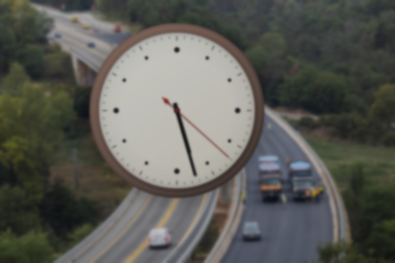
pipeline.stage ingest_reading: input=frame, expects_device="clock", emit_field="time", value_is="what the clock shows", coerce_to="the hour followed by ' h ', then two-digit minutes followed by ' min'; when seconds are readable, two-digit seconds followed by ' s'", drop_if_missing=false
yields 5 h 27 min 22 s
